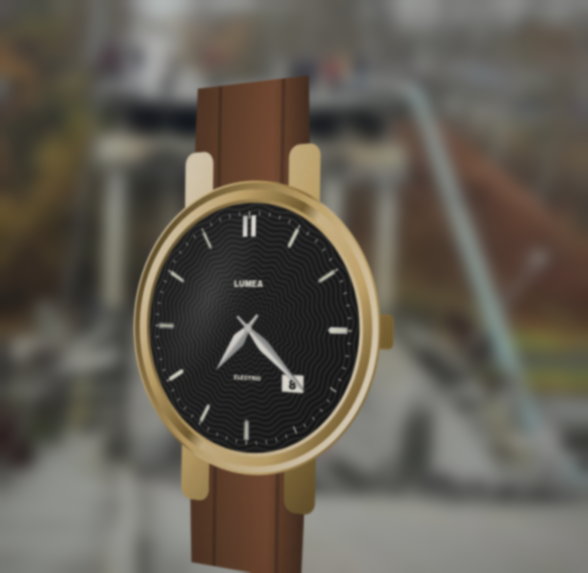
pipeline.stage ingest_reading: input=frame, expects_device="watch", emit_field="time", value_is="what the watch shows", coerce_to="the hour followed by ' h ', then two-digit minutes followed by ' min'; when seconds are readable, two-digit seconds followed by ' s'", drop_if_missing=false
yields 7 h 22 min
